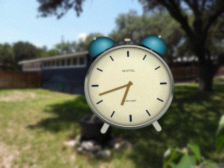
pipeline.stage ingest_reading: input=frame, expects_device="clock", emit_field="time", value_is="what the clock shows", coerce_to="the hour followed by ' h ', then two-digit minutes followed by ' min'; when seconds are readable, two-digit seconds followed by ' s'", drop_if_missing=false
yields 6 h 42 min
